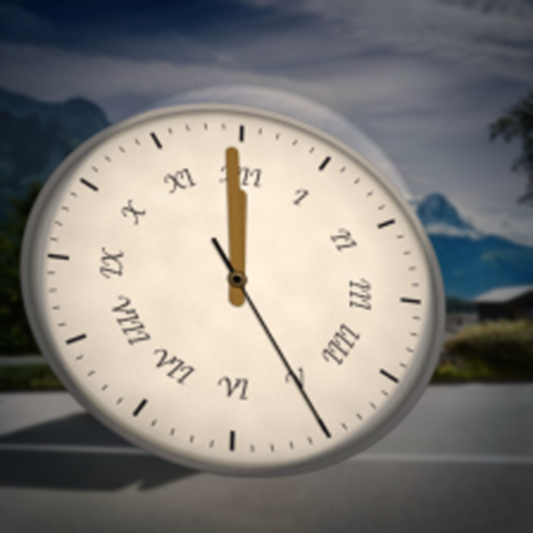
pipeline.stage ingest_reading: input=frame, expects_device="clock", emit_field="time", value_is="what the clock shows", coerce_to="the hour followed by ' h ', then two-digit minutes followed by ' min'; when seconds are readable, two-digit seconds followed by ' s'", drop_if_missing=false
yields 11 h 59 min 25 s
